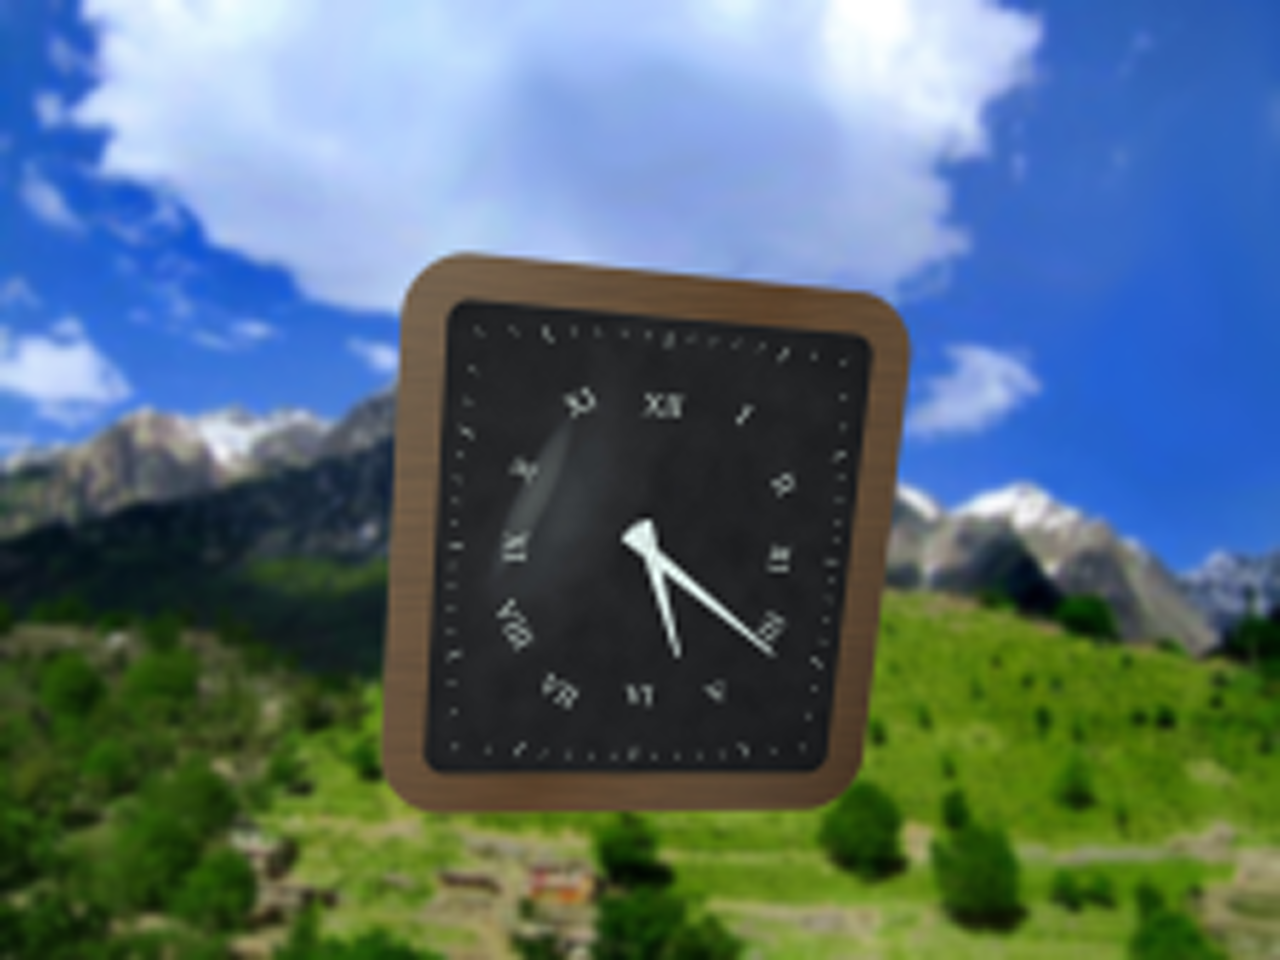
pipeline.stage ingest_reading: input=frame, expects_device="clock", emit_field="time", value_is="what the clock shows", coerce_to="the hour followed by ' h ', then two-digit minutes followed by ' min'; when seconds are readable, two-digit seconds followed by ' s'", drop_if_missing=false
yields 5 h 21 min
